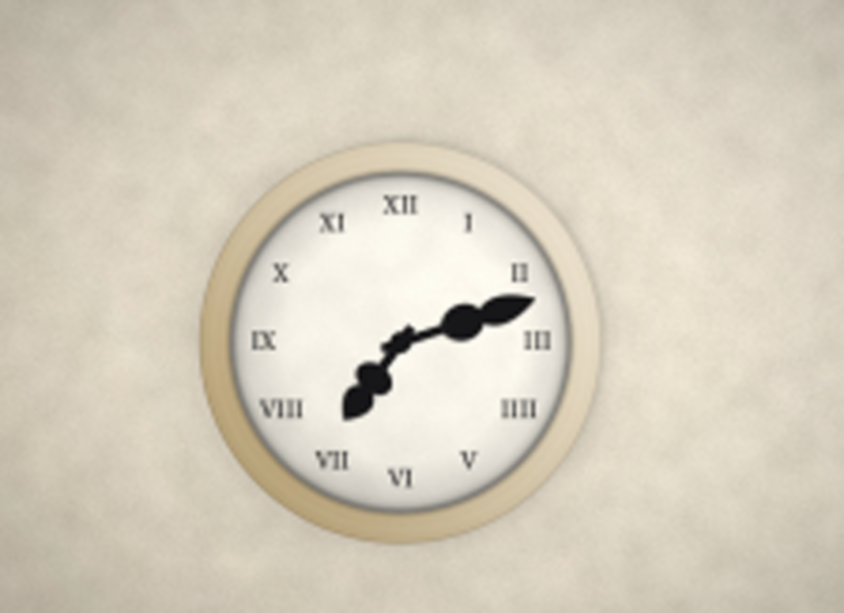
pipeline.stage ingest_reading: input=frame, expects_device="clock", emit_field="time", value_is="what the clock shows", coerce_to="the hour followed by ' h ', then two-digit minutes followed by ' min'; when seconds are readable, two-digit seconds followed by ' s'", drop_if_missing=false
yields 7 h 12 min
